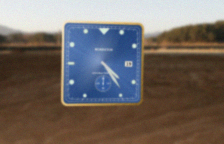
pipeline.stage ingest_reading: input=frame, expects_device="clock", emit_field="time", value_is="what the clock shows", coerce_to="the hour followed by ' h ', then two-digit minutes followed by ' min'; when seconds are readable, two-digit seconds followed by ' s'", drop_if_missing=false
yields 4 h 24 min
